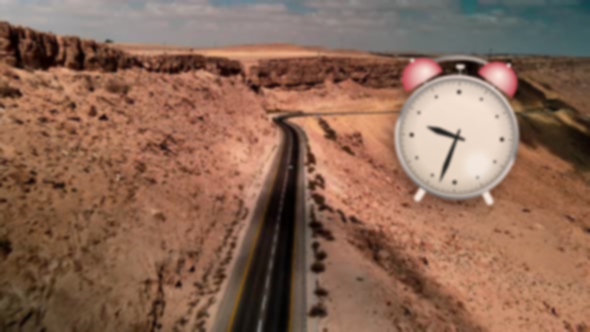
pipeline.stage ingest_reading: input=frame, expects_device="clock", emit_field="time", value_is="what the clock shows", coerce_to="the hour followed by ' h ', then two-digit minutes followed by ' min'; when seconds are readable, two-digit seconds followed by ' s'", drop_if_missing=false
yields 9 h 33 min
